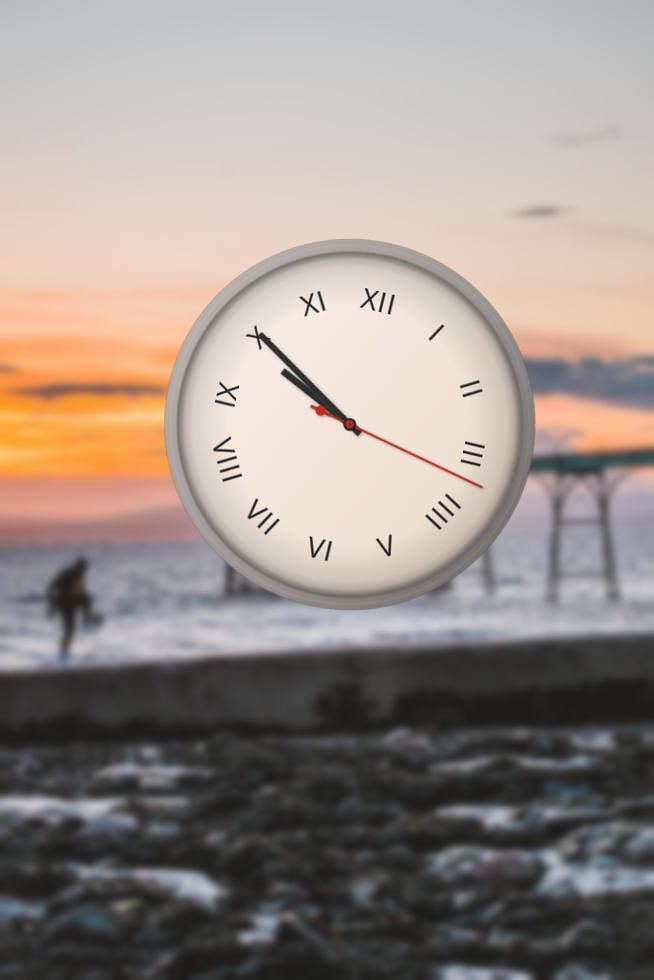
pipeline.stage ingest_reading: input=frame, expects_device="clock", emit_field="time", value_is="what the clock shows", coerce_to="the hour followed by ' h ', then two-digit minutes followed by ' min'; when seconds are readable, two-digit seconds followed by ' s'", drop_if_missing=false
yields 9 h 50 min 17 s
